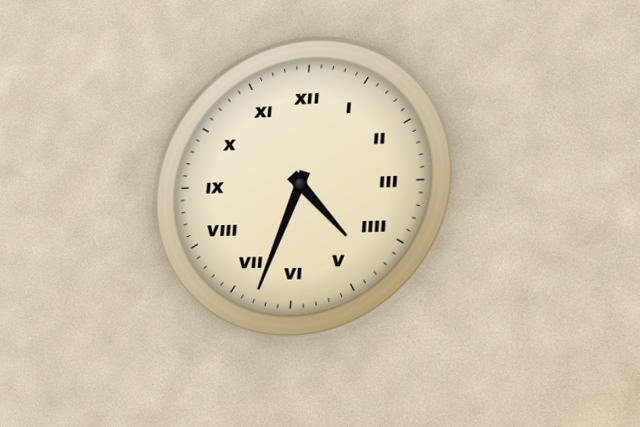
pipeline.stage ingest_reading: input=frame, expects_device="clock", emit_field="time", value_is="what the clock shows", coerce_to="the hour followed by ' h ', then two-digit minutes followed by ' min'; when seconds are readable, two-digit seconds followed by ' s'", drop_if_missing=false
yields 4 h 33 min
